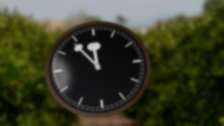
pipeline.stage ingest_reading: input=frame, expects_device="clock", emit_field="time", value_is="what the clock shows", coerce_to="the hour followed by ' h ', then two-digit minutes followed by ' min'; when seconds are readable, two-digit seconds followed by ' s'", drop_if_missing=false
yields 11 h 54 min
